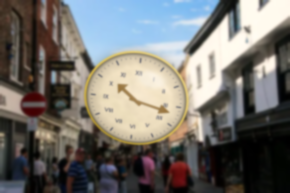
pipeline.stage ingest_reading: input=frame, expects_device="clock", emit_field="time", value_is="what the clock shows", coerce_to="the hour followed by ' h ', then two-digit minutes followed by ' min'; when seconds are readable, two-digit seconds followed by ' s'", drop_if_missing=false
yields 10 h 17 min
